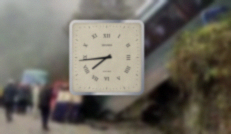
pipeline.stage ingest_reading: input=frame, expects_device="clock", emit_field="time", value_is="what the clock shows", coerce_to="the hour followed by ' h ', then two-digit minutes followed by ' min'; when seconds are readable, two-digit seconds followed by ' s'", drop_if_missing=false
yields 7 h 44 min
